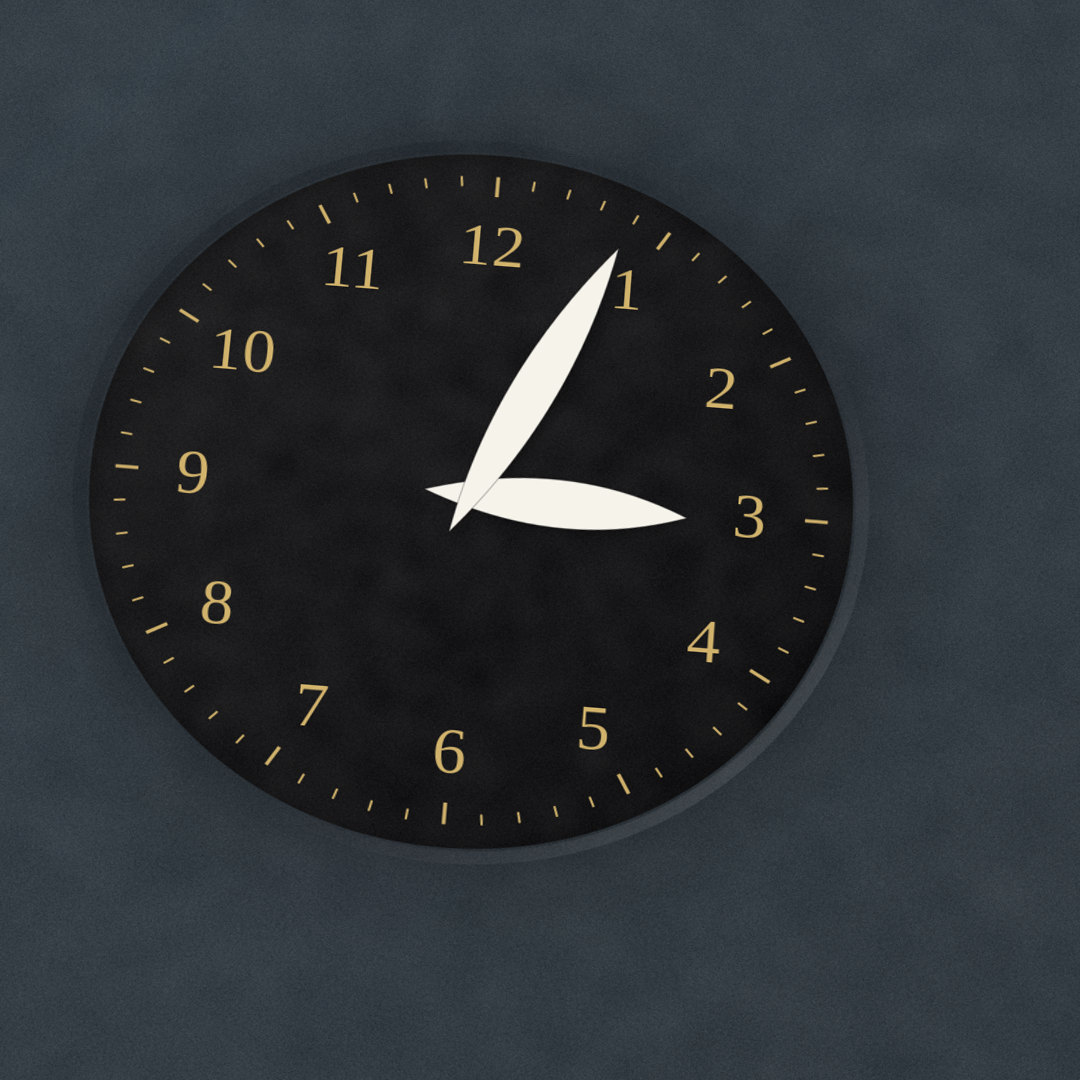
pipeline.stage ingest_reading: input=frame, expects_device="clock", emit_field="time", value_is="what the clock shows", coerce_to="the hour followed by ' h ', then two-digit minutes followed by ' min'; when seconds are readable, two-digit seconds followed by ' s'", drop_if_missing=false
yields 3 h 04 min
